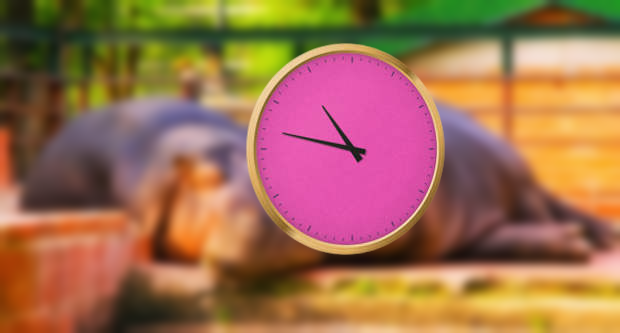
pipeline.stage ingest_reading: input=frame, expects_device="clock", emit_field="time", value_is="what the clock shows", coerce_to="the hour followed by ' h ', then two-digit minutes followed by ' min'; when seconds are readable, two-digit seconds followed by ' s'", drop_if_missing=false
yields 10 h 47 min
